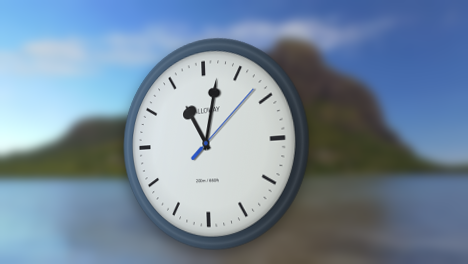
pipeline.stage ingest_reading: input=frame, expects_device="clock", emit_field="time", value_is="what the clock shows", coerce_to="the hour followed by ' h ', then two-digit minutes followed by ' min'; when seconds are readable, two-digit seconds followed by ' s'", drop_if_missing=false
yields 11 h 02 min 08 s
